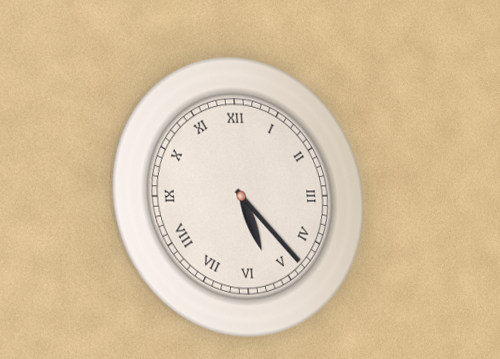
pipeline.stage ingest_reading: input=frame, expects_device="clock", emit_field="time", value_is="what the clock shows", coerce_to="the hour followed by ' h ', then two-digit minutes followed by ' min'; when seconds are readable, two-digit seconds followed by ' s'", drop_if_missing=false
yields 5 h 23 min
